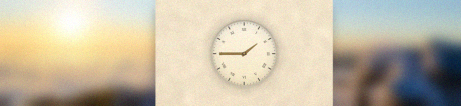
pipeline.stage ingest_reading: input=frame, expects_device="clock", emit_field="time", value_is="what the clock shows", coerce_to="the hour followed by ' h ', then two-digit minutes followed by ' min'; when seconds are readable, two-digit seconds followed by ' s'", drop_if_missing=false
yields 1 h 45 min
